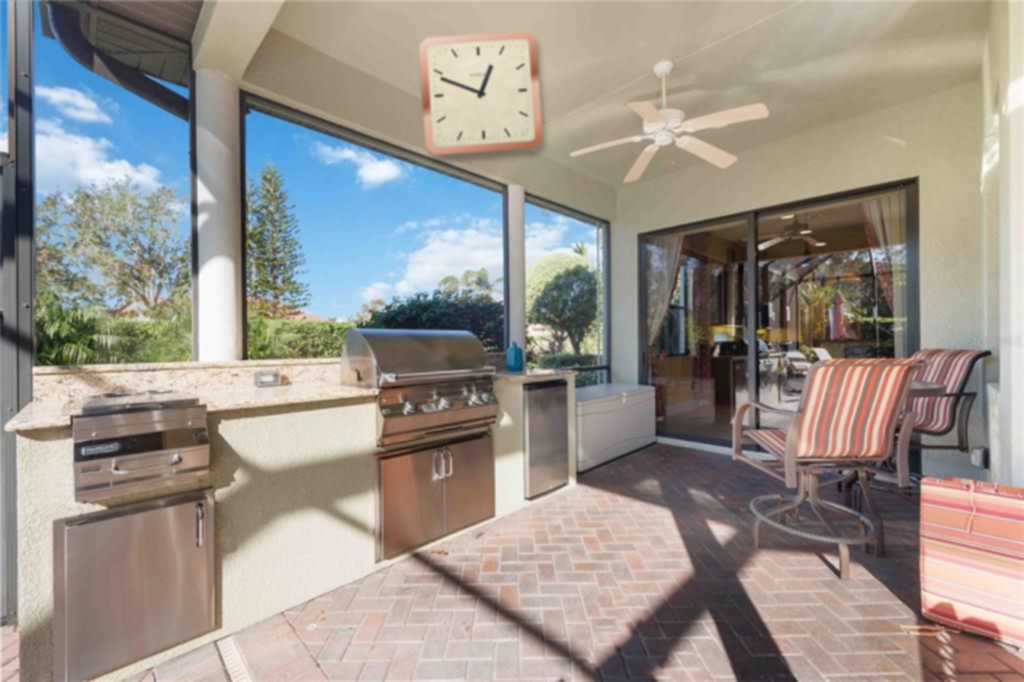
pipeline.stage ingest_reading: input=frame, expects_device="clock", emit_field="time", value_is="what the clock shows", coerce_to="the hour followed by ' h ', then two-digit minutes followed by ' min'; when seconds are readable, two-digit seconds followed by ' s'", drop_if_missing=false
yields 12 h 49 min
